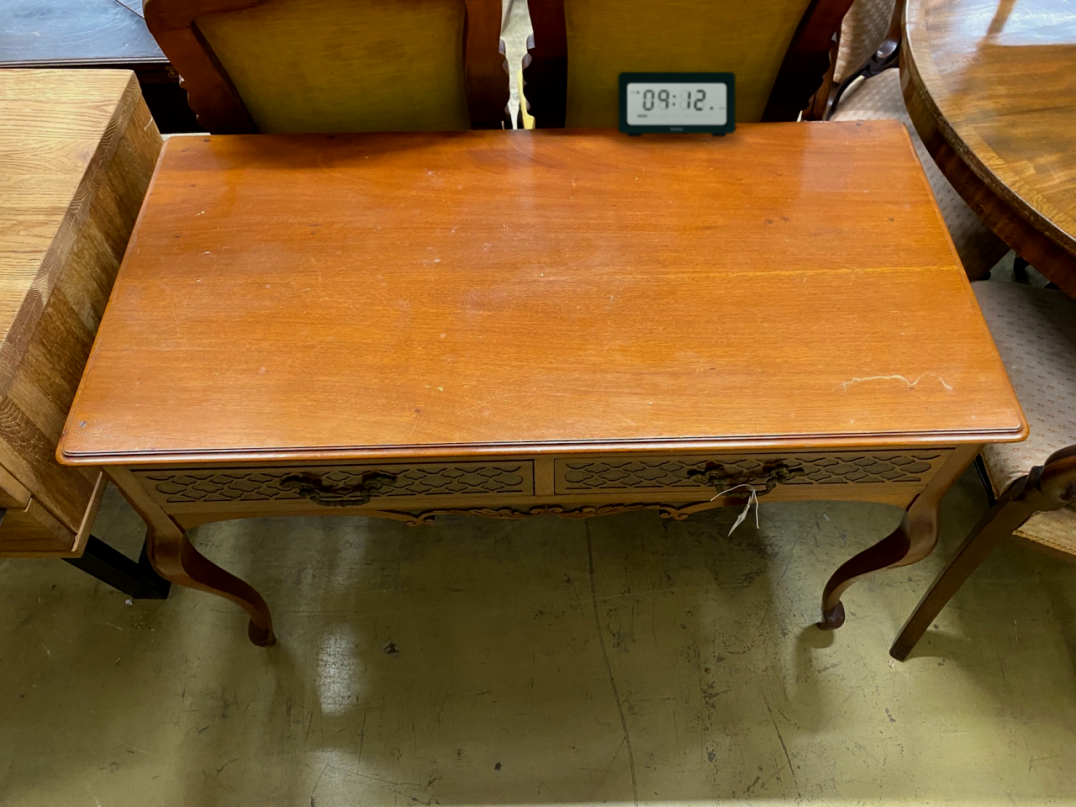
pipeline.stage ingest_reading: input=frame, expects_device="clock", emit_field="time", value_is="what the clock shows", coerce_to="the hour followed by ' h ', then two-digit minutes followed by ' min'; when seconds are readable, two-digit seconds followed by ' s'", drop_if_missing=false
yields 9 h 12 min
